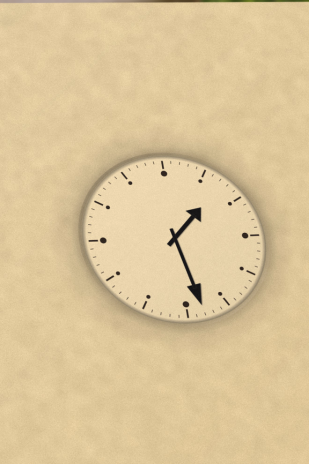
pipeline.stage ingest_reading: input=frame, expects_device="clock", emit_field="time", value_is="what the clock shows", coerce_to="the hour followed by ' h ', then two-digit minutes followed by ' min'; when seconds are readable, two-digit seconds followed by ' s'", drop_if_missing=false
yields 1 h 28 min
